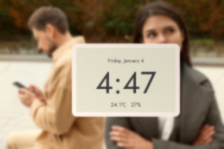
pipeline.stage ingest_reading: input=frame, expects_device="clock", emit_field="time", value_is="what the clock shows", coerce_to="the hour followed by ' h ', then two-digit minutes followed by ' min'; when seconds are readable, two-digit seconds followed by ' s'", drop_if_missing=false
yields 4 h 47 min
